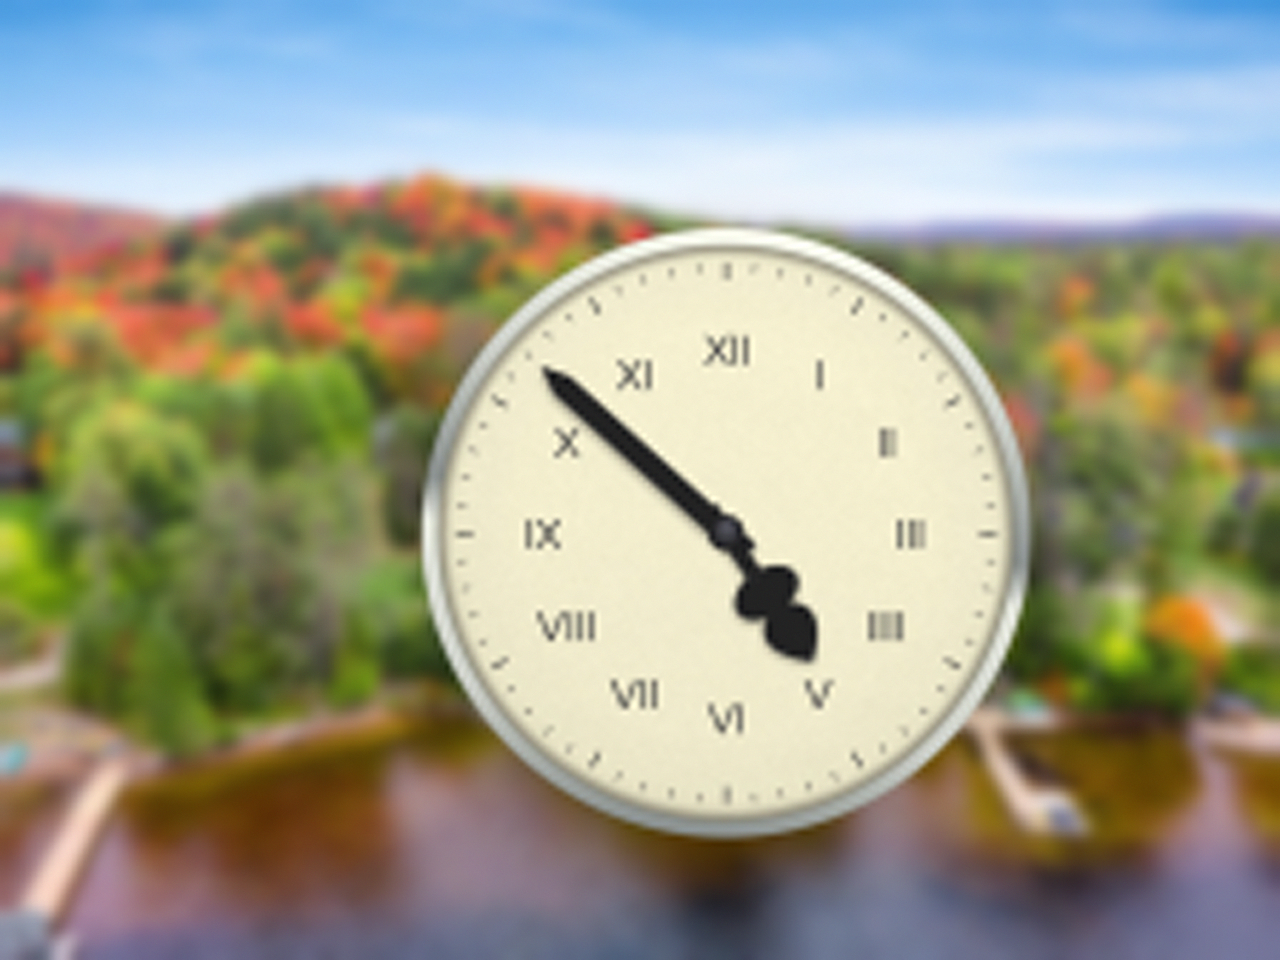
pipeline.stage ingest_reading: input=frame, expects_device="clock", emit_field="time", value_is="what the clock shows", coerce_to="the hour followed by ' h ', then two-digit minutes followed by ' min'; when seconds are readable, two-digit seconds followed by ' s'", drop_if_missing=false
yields 4 h 52 min
